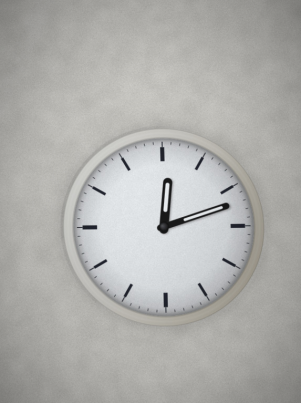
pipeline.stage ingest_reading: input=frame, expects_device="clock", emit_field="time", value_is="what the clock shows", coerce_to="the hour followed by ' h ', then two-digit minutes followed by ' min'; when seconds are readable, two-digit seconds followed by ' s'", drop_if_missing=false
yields 12 h 12 min
